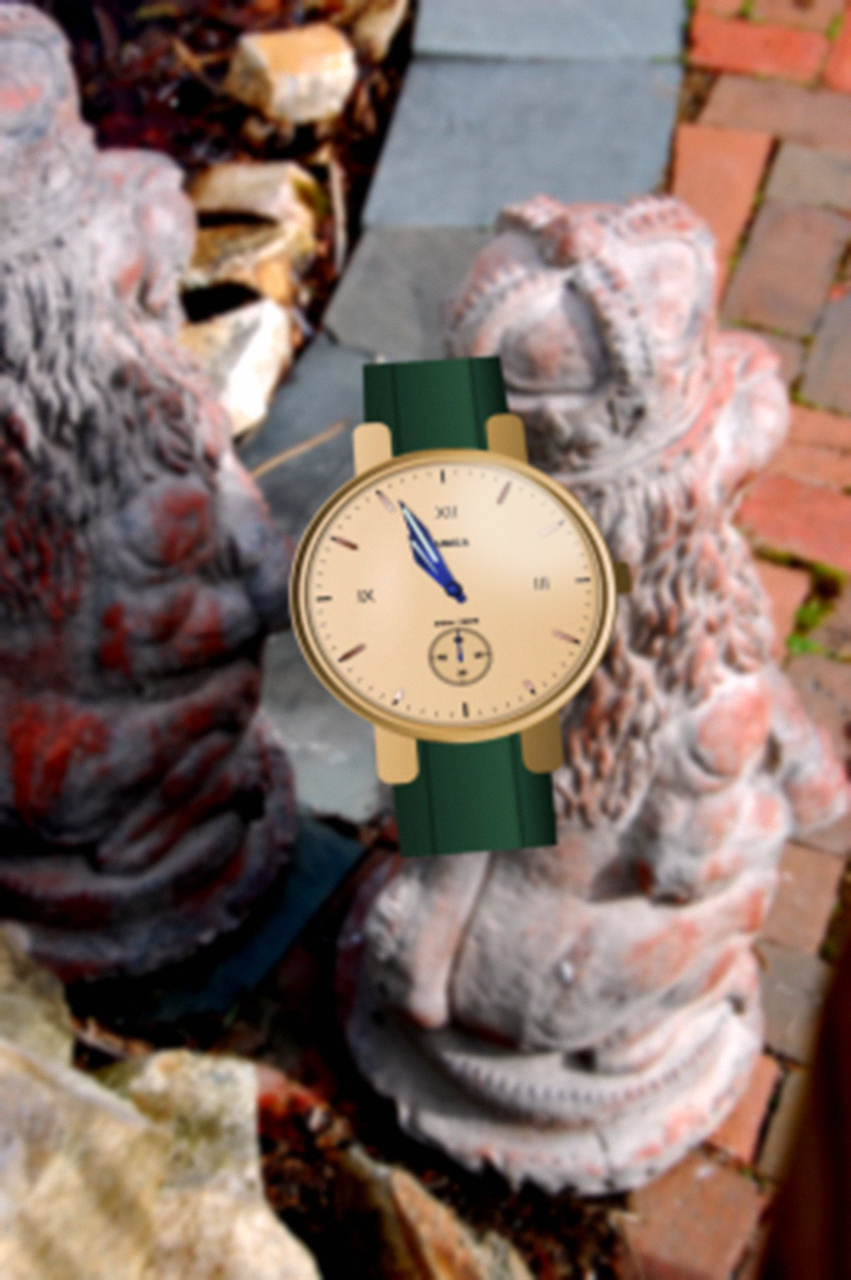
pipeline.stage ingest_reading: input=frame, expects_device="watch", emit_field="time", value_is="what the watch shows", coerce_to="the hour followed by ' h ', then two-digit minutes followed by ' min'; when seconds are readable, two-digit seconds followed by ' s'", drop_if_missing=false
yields 10 h 56 min
